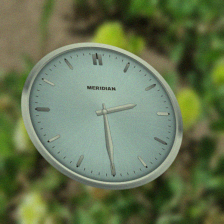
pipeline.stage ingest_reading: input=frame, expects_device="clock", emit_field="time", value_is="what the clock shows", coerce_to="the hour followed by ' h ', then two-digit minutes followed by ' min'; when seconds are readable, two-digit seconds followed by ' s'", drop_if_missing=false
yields 2 h 30 min
